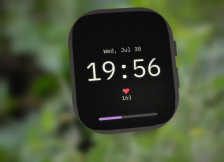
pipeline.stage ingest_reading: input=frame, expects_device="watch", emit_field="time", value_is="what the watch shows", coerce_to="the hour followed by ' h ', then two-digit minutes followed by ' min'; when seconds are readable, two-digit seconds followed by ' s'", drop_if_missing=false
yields 19 h 56 min
